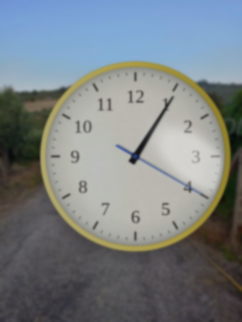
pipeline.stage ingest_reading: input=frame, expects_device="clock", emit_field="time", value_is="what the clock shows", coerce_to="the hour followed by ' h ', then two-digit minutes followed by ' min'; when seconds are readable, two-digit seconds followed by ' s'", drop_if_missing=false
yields 1 h 05 min 20 s
